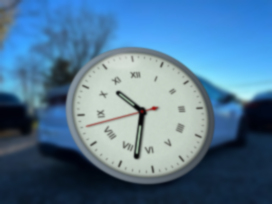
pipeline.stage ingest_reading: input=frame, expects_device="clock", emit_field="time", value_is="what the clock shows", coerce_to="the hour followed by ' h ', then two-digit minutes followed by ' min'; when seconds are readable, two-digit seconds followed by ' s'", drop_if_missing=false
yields 10 h 32 min 43 s
